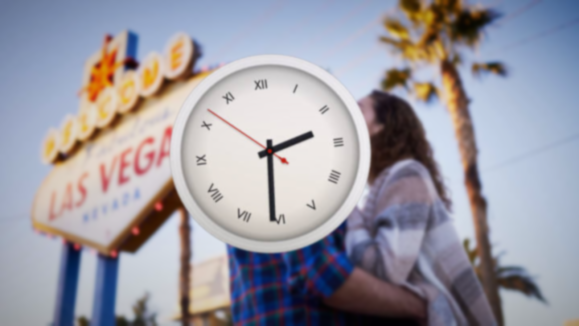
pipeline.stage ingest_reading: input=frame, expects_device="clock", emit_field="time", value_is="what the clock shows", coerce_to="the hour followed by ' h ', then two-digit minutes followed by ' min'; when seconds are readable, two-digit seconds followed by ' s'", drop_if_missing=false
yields 2 h 30 min 52 s
